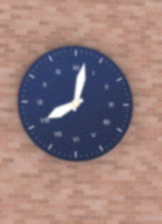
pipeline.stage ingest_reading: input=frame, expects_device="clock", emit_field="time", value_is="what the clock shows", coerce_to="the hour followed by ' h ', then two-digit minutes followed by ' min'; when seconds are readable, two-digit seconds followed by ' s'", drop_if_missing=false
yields 8 h 02 min
